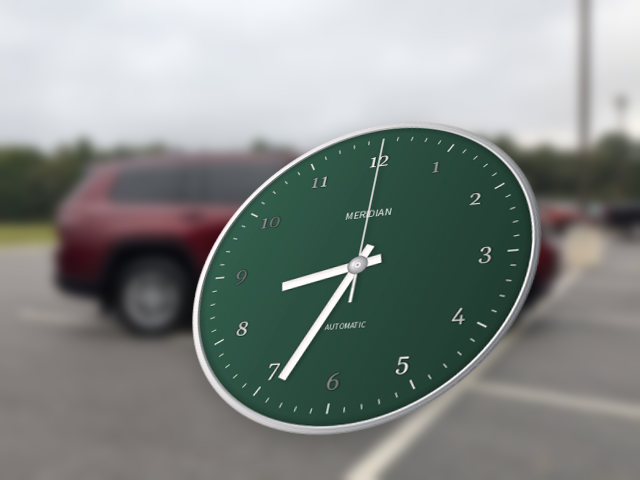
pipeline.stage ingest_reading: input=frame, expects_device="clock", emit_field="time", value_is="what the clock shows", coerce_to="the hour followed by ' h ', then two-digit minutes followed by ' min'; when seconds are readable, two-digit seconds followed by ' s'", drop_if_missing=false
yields 8 h 34 min 00 s
